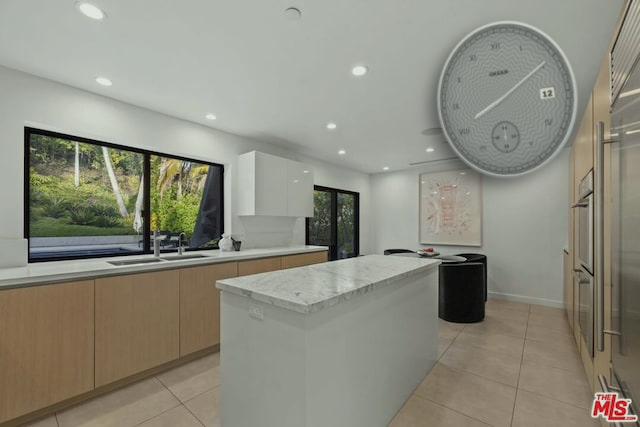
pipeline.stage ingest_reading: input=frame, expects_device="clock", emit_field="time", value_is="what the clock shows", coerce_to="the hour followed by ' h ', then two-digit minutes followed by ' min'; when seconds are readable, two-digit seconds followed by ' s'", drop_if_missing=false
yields 8 h 10 min
